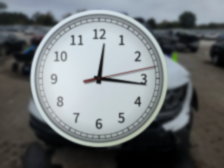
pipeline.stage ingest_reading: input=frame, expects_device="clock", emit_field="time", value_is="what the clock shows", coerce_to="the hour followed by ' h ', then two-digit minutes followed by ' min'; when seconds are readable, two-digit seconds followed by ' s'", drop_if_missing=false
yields 12 h 16 min 13 s
